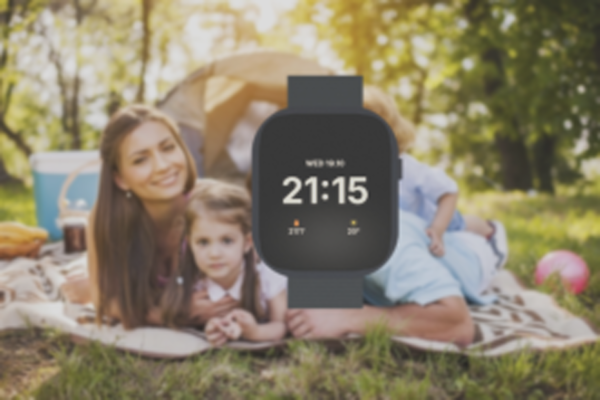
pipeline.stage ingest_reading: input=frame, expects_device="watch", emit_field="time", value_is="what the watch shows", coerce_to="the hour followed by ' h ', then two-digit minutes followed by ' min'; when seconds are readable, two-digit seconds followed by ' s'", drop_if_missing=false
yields 21 h 15 min
